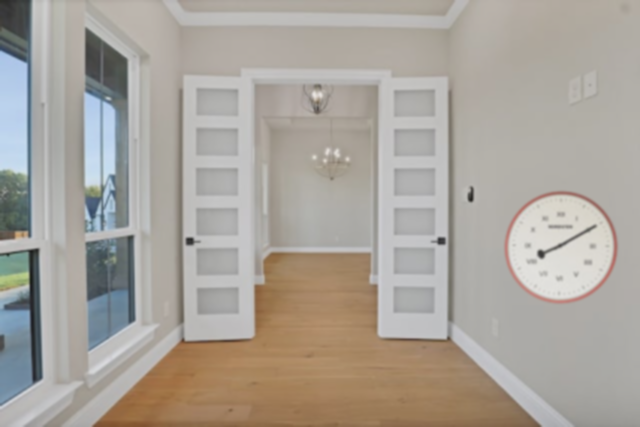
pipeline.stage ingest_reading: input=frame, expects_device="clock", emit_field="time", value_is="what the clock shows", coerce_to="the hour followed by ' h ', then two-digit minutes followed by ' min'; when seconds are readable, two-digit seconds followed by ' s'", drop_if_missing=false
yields 8 h 10 min
